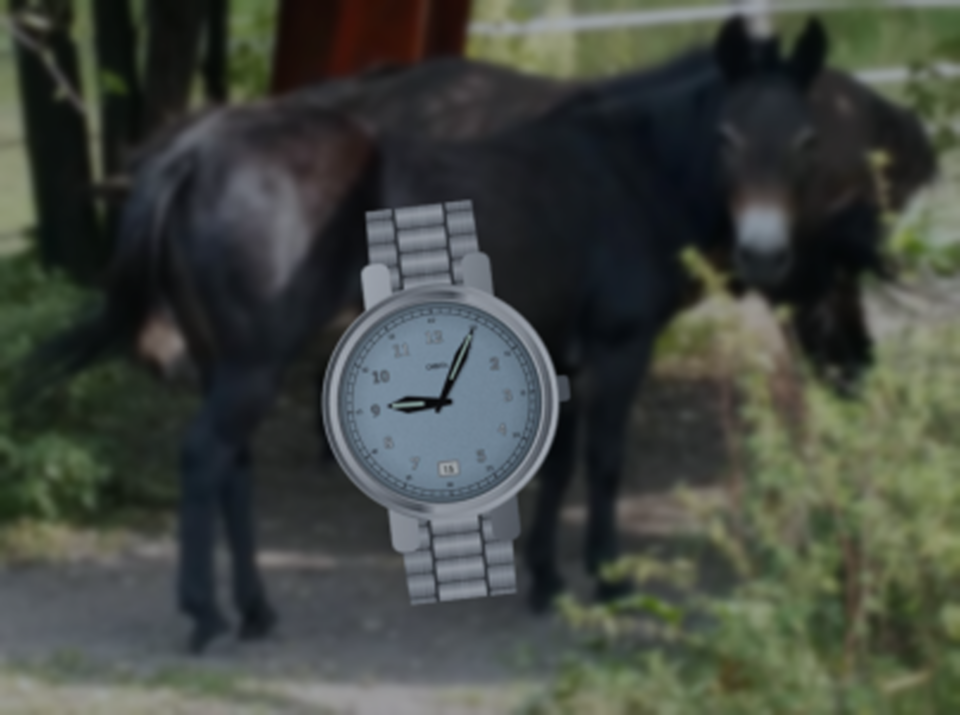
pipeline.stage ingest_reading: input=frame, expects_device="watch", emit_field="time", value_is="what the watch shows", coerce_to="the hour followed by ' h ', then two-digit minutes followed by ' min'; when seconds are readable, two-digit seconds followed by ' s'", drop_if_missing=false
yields 9 h 05 min
